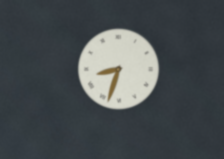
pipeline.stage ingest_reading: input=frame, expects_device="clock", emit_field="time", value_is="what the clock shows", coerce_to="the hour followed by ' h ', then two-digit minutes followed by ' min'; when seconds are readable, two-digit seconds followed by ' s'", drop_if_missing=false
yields 8 h 33 min
